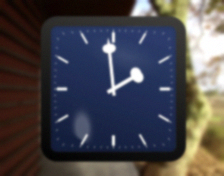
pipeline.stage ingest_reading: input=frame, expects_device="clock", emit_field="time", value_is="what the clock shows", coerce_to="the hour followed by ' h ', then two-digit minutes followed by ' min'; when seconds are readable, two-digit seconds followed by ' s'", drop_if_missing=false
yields 1 h 59 min
